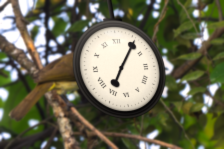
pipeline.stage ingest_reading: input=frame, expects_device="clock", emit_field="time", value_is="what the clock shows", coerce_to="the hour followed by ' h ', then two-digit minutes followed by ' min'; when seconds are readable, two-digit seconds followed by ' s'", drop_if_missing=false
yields 7 h 06 min
